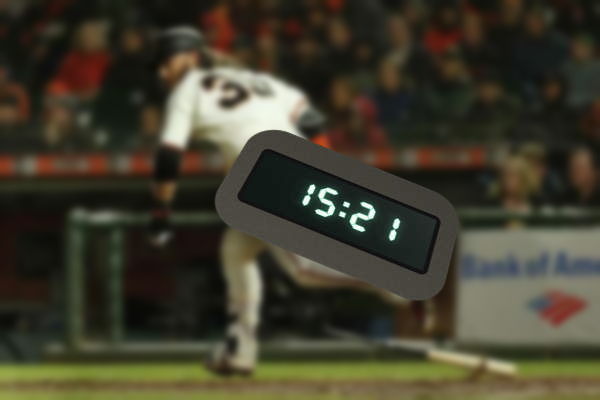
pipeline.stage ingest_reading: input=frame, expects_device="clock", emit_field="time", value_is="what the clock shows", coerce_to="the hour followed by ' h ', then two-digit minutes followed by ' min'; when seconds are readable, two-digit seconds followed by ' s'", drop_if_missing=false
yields 15 h 21 min
